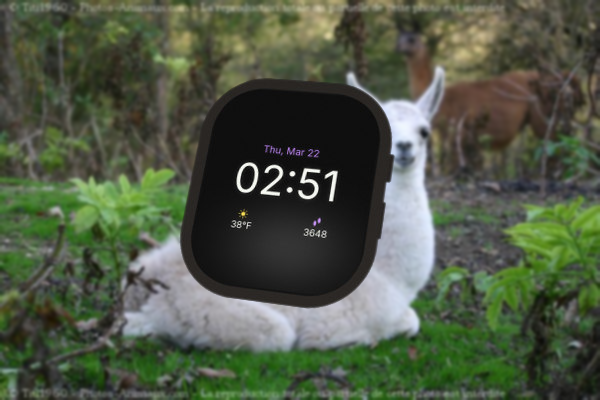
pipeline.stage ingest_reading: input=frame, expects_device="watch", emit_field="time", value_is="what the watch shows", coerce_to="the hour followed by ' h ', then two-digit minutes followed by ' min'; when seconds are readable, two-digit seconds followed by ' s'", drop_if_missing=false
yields 2 h 51 min
